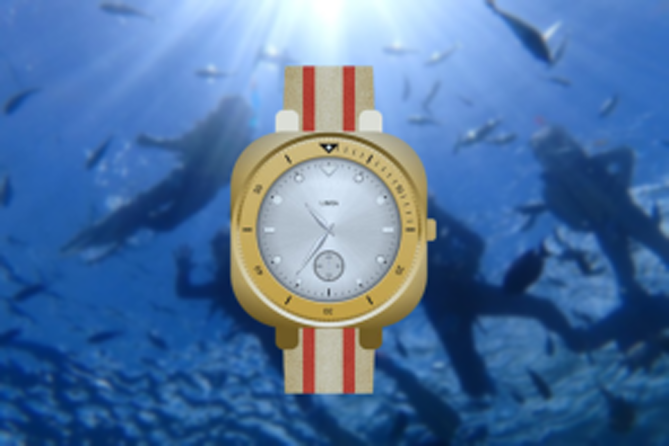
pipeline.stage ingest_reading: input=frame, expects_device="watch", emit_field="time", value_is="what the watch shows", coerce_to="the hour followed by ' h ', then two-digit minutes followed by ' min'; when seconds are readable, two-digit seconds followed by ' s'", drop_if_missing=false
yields 10 h 36 min
